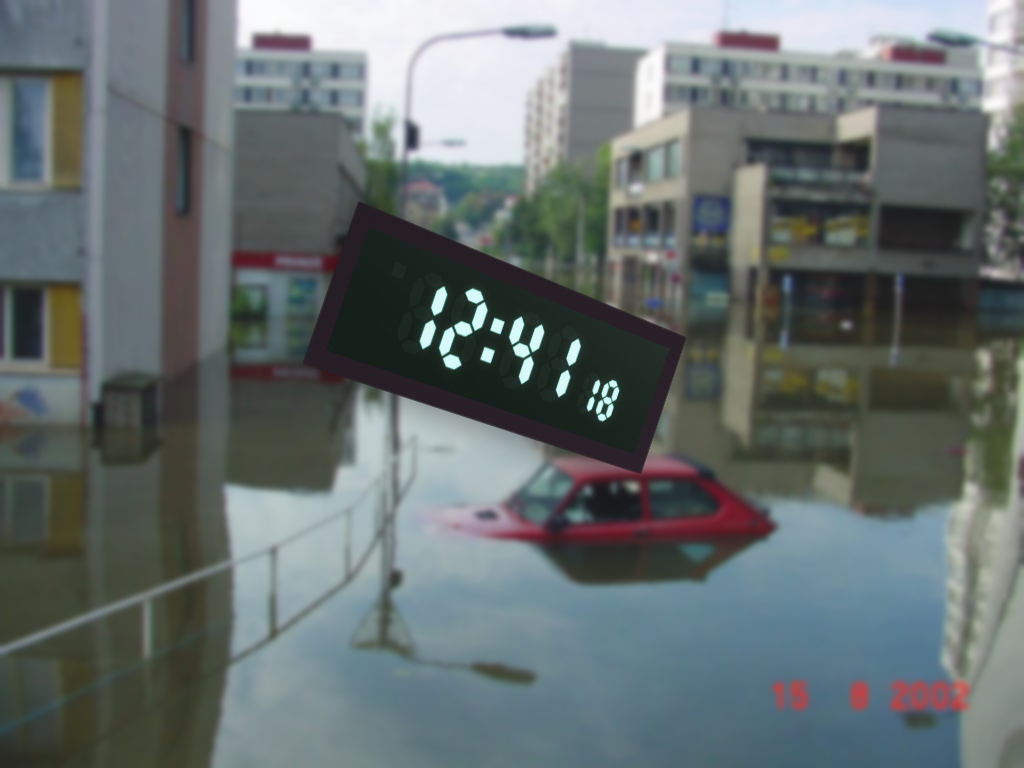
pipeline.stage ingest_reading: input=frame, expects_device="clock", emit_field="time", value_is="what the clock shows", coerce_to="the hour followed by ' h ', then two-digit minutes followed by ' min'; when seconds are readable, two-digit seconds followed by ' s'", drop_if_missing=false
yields 12 h 41 min 18 s
